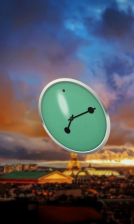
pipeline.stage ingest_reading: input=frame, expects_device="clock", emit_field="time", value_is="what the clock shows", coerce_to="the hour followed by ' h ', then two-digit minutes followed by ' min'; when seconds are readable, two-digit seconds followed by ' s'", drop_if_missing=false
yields 7 h 12 min
